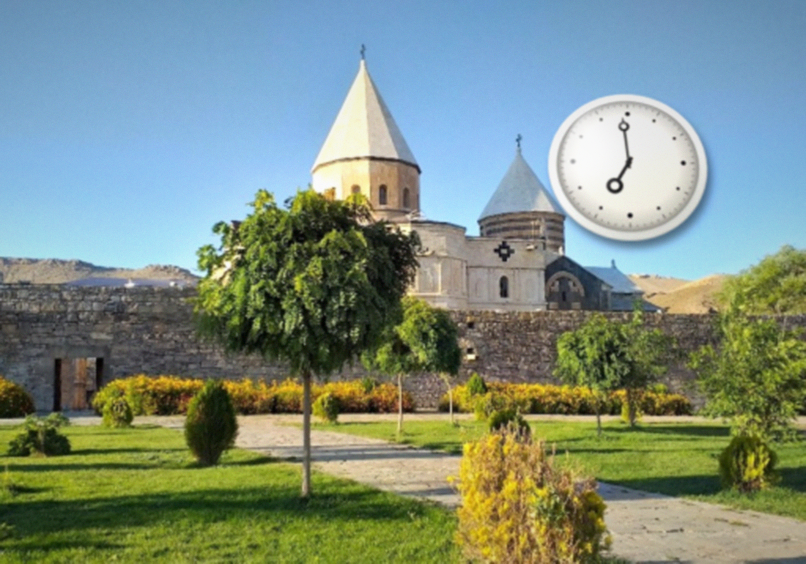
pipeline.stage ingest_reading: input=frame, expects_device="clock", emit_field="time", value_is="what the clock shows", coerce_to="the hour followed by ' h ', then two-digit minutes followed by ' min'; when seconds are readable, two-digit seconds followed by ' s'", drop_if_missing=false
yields 6 h 59 min
